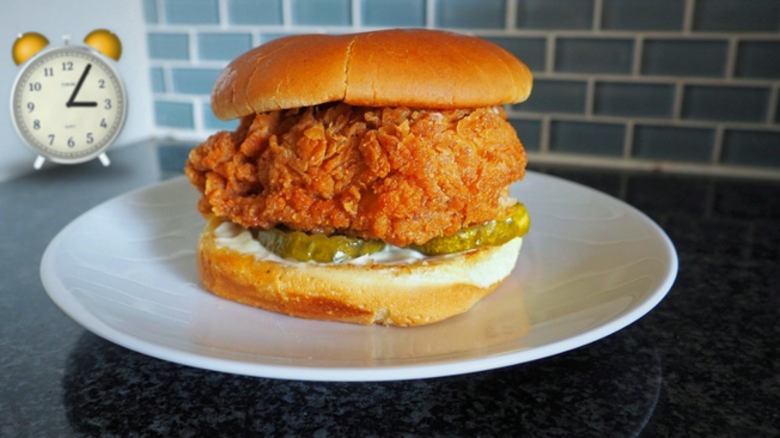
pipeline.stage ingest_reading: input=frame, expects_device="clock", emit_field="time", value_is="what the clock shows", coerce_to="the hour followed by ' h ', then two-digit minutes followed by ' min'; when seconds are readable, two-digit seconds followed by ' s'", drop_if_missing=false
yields 3 h 05 min
